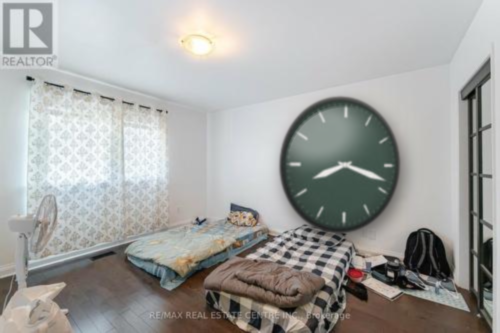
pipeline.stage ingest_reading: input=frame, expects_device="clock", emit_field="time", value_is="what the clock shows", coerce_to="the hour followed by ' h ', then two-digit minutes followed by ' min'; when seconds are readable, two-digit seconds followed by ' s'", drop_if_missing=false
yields 8 h 18 min
